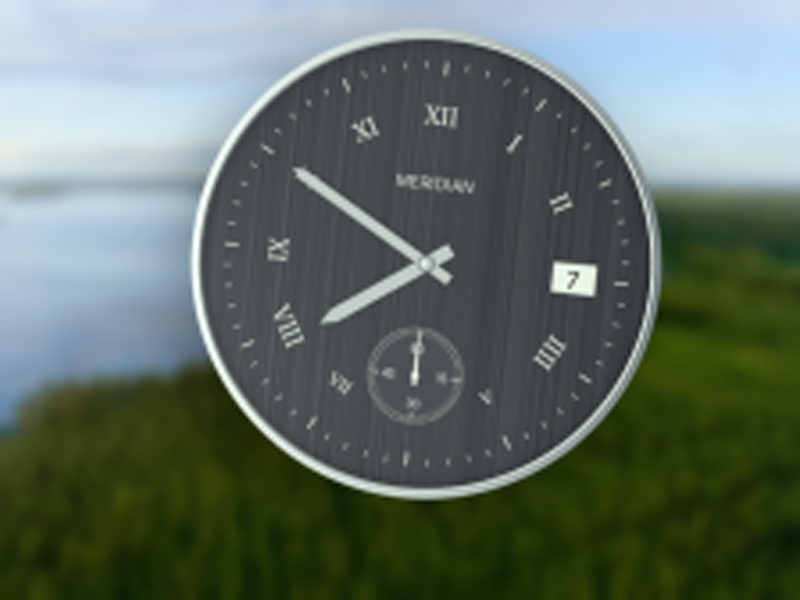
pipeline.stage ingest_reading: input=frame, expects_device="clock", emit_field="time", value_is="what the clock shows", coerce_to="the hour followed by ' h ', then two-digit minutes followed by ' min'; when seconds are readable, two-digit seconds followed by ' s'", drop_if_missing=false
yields 7 h 50 min
